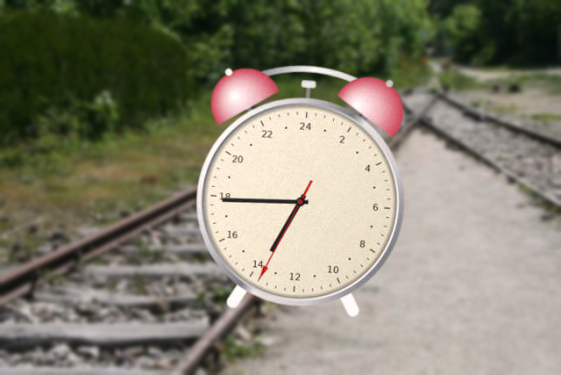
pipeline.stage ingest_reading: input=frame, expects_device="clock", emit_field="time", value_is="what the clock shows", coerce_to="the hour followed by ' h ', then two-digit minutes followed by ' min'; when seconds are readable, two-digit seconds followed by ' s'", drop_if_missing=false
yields 13 h 44 min 34 s
